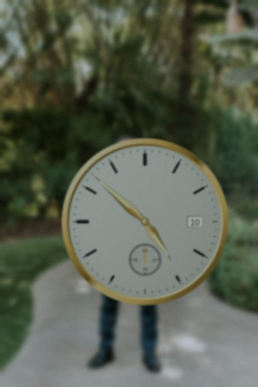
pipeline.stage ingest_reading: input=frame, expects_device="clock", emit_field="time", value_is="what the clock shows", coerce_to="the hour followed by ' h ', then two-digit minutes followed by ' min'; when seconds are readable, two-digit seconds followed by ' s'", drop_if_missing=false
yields 4 h 52 min
